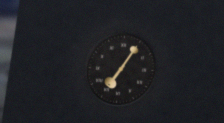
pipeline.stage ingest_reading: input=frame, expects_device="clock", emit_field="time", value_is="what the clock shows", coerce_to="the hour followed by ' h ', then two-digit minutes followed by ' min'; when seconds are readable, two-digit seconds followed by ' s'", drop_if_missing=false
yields 7 h 05 min
